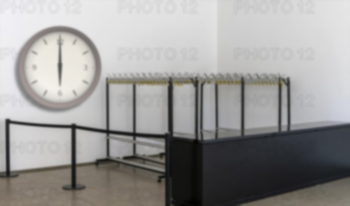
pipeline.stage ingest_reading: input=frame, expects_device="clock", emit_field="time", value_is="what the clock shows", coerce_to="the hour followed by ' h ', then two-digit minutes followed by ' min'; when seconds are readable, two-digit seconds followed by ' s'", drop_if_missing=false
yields 6 h 00 min
